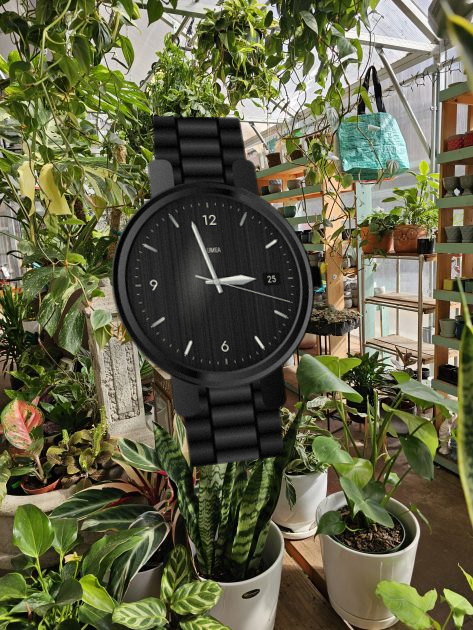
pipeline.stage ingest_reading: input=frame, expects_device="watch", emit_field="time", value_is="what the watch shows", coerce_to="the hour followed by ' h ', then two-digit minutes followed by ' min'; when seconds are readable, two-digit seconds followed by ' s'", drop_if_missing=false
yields 2 h 57 min 18 s
